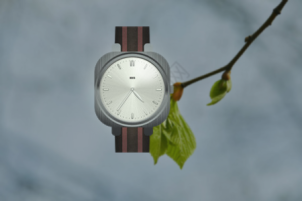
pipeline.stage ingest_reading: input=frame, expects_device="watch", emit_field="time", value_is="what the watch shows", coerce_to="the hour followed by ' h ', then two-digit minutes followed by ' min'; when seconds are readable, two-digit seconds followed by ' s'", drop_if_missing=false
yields 4 h 36 min
